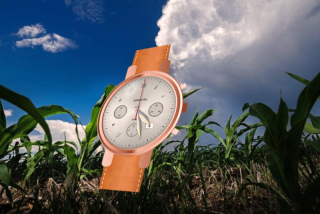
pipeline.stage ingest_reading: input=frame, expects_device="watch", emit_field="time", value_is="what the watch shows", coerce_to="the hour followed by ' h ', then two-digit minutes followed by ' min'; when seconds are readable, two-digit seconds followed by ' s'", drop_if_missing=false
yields 4 h 27 min
